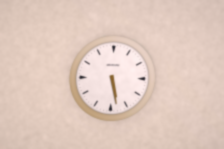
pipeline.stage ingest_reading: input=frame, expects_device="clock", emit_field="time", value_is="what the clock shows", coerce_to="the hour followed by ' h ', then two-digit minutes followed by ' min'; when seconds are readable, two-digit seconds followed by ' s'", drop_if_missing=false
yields 5 h 28 min
